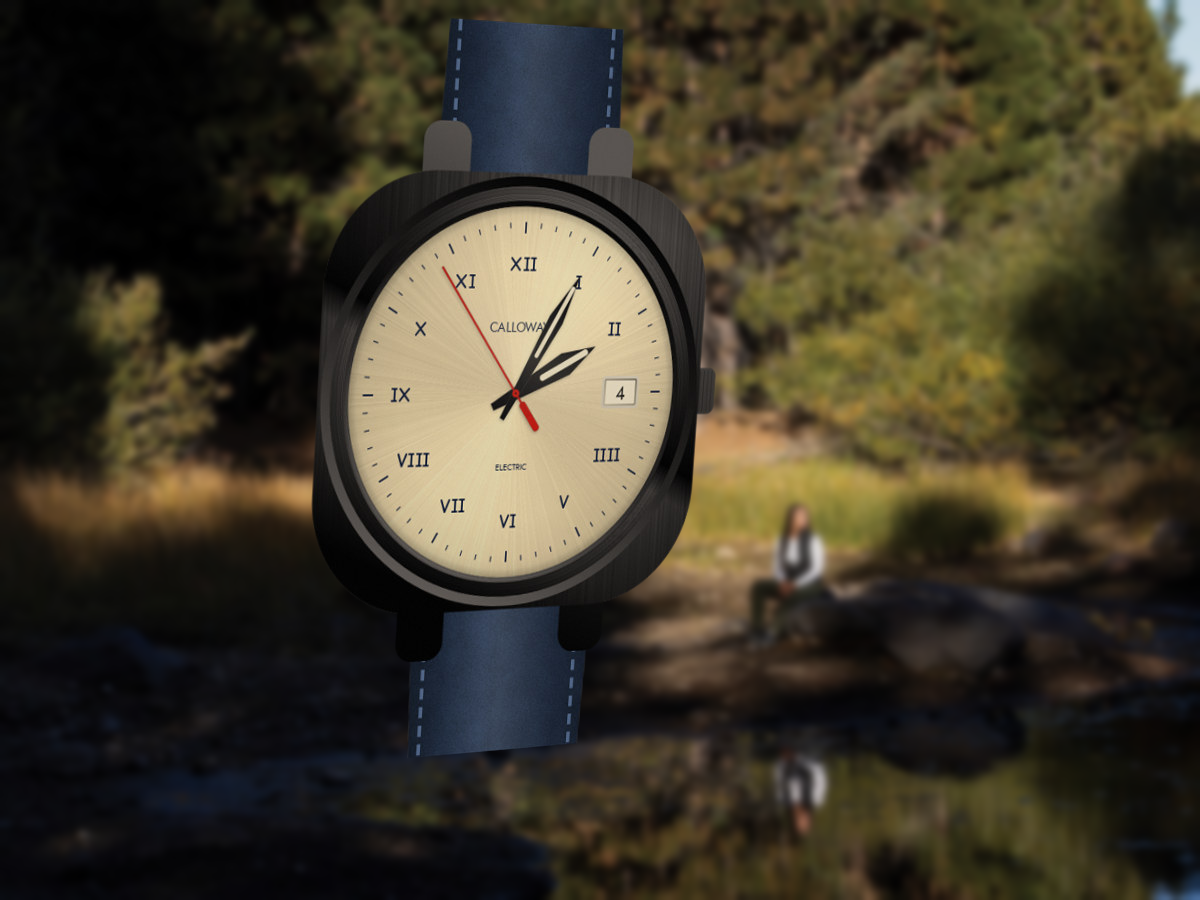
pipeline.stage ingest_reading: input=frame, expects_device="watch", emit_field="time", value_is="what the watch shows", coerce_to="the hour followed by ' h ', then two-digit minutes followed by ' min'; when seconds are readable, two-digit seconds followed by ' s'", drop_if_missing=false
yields 2 h 04 min 54 s
